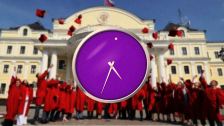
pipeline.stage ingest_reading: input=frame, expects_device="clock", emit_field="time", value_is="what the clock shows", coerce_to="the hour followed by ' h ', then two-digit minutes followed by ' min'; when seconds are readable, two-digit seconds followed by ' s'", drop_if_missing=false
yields 4 h 32 min
